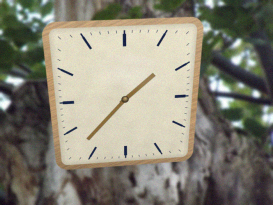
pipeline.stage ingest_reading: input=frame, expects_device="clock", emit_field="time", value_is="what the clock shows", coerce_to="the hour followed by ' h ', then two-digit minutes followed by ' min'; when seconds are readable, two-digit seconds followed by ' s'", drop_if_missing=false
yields 1 h 37 min
